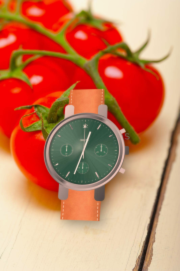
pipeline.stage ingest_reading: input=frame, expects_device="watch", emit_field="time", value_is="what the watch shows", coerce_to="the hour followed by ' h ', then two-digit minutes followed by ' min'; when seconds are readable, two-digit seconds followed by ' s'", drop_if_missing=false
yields 12 h 33 min
